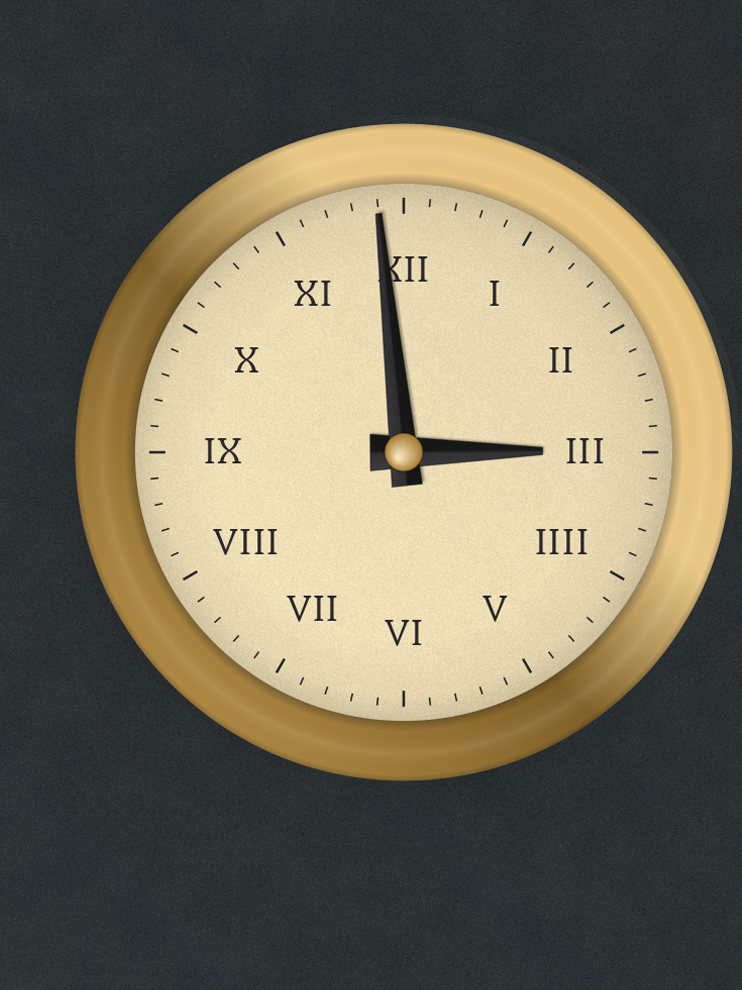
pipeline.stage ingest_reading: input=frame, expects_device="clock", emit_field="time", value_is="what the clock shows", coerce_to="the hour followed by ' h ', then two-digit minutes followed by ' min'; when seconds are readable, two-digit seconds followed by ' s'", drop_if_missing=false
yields 2 h 59 min
